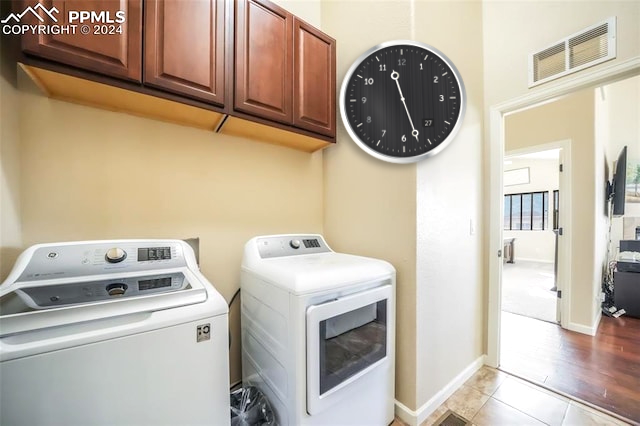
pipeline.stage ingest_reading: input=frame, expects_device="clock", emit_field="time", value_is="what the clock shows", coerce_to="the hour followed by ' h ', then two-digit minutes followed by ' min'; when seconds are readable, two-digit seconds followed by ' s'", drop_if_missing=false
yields 11 h 27 min
